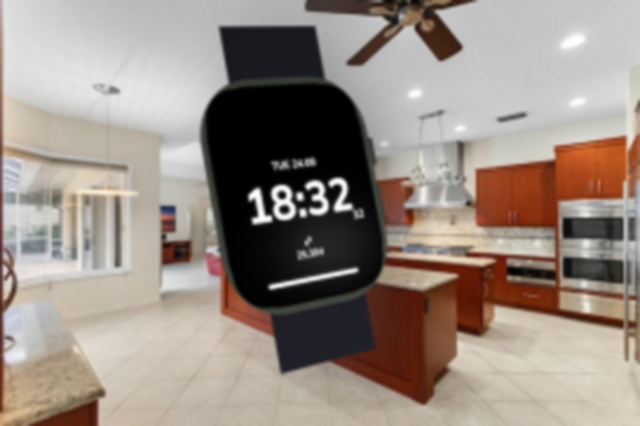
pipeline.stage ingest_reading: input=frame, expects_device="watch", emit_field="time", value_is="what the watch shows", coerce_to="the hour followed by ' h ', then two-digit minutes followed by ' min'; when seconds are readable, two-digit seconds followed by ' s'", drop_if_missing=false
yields 18 h 32 min
